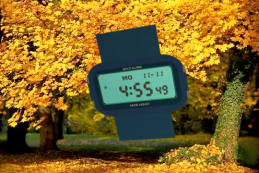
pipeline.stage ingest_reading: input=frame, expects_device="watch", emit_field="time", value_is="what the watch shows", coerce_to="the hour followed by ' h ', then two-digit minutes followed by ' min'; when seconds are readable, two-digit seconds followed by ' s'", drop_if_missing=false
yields 4 h 55 min 49 s
